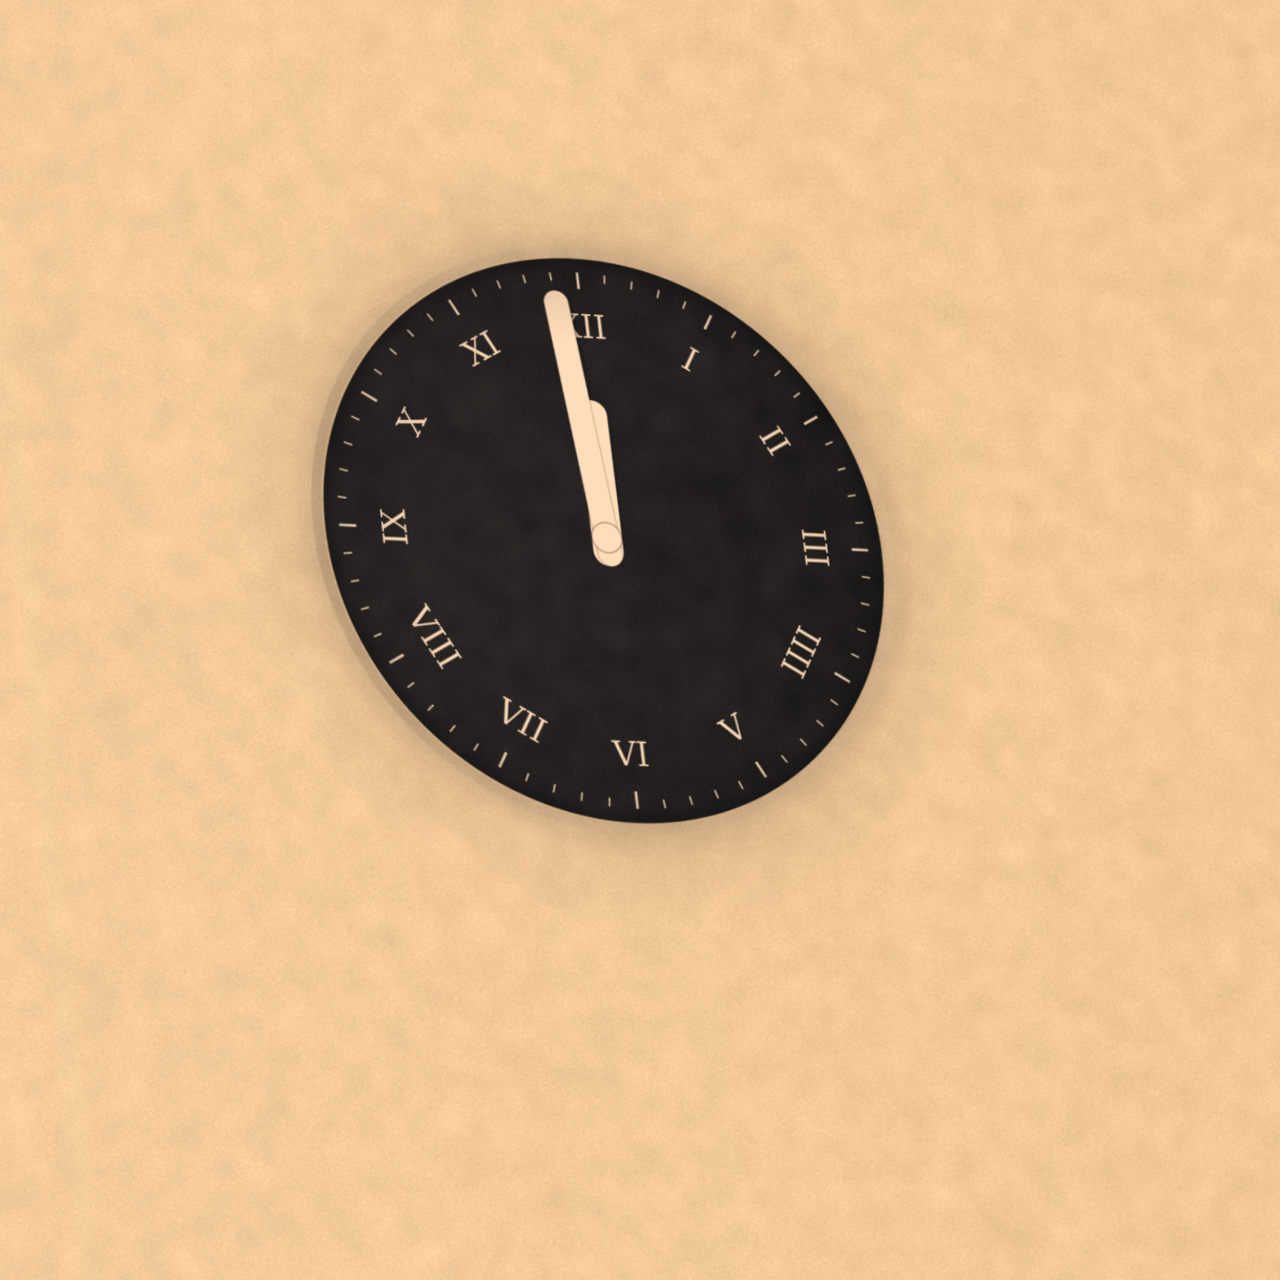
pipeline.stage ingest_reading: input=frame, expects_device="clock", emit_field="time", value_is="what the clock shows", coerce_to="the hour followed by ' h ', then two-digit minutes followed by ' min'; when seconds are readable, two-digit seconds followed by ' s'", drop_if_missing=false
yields 11 h 59 min
